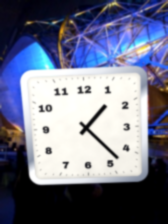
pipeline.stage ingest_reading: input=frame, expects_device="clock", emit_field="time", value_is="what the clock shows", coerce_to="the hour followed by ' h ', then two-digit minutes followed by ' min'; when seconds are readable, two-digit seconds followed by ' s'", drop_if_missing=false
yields 1 h 23 min
